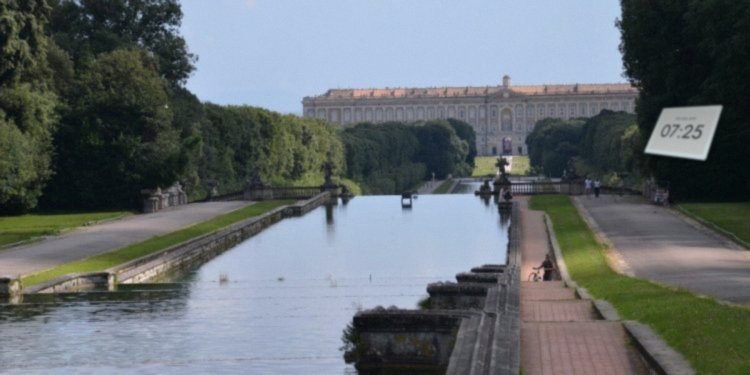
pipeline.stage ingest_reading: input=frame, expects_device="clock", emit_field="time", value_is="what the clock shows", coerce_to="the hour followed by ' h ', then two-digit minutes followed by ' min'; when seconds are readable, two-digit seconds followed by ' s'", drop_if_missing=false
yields 7 h 25 min
